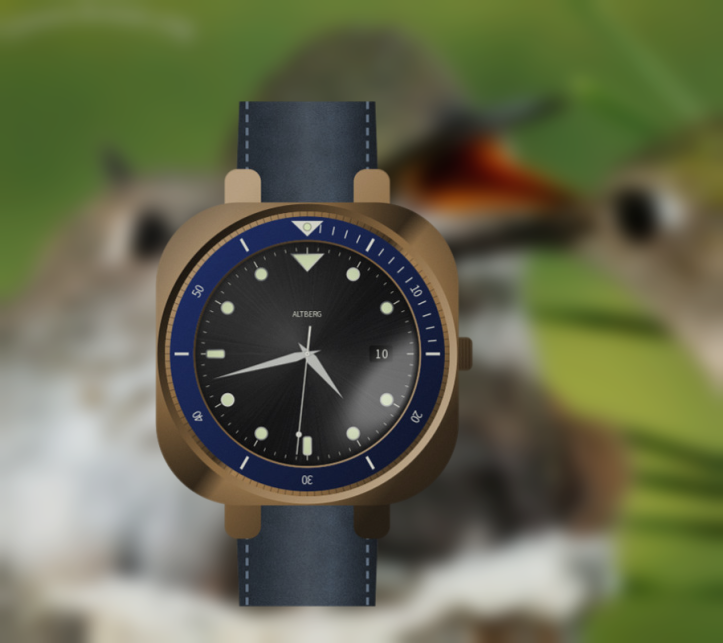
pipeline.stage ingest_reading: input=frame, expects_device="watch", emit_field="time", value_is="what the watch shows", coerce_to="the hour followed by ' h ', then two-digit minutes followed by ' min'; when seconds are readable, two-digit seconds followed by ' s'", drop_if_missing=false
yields 4 h 42 min 31 s
